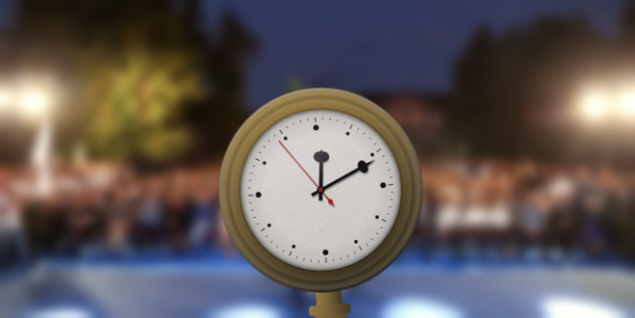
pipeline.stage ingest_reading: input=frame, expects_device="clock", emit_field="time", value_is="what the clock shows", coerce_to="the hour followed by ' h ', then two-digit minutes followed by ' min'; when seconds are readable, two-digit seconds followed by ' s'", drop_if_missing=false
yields 12 h 10 min 54 s
